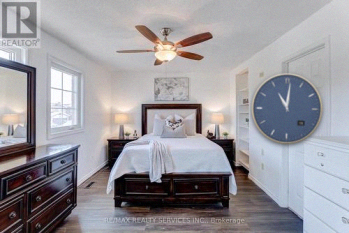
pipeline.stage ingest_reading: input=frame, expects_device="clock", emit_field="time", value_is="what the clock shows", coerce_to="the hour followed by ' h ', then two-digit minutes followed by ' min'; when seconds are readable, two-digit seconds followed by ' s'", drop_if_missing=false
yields 11 h 01 min
